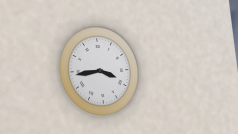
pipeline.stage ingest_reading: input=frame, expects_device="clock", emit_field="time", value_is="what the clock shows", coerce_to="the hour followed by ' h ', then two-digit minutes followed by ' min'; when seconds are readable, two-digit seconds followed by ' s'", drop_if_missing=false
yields 3 h 44 min
